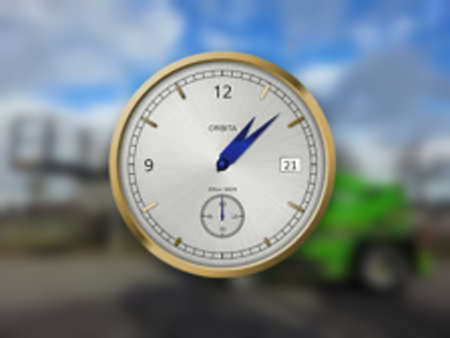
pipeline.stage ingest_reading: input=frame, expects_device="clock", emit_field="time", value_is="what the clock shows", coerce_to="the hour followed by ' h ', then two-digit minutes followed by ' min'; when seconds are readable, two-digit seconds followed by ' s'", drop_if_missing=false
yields 1 h 08 min
